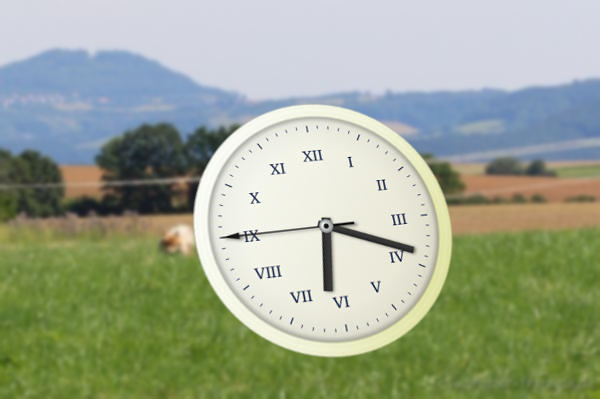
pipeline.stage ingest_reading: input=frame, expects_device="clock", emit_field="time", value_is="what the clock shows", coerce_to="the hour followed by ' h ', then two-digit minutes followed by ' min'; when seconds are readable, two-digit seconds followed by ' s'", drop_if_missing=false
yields 6 h 18 min 45 s
